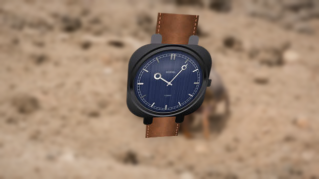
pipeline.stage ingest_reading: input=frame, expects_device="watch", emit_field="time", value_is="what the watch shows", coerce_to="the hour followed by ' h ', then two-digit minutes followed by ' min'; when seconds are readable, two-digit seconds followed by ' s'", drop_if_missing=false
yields 10 h 06 min
